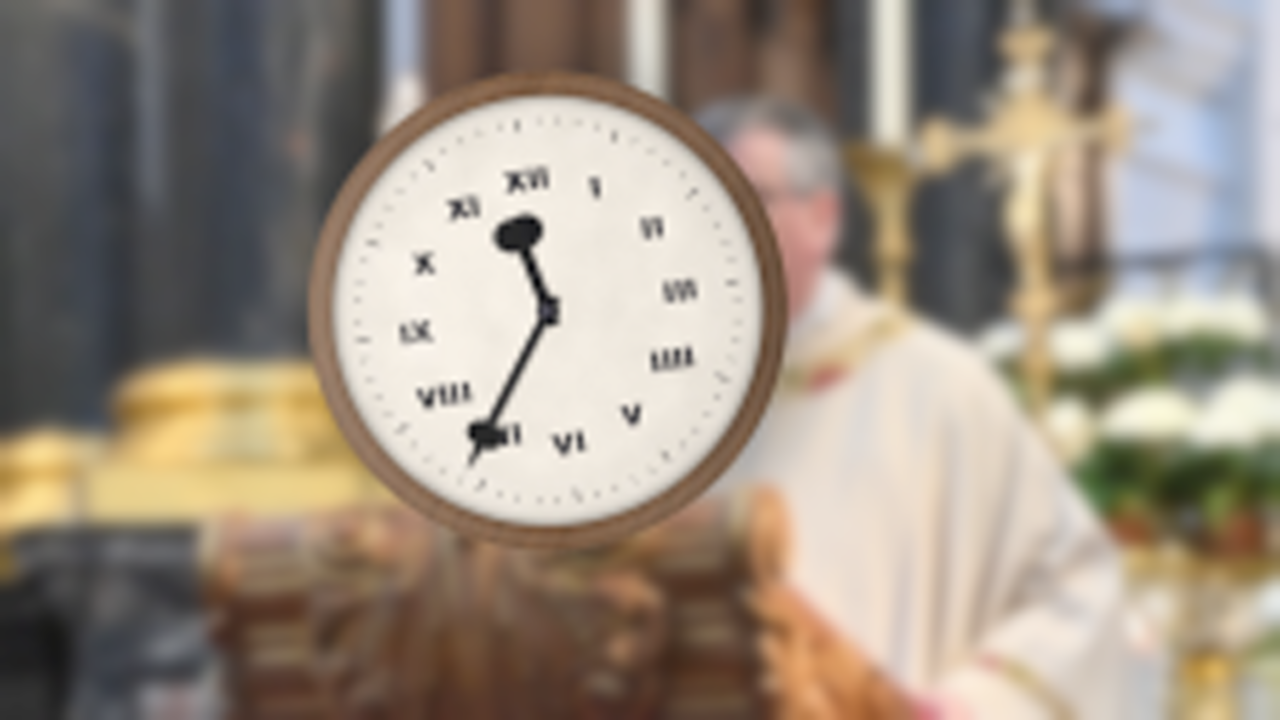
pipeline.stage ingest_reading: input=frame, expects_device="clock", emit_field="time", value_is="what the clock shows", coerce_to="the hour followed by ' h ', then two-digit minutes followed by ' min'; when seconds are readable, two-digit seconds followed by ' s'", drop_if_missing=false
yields 11 h 36 min
